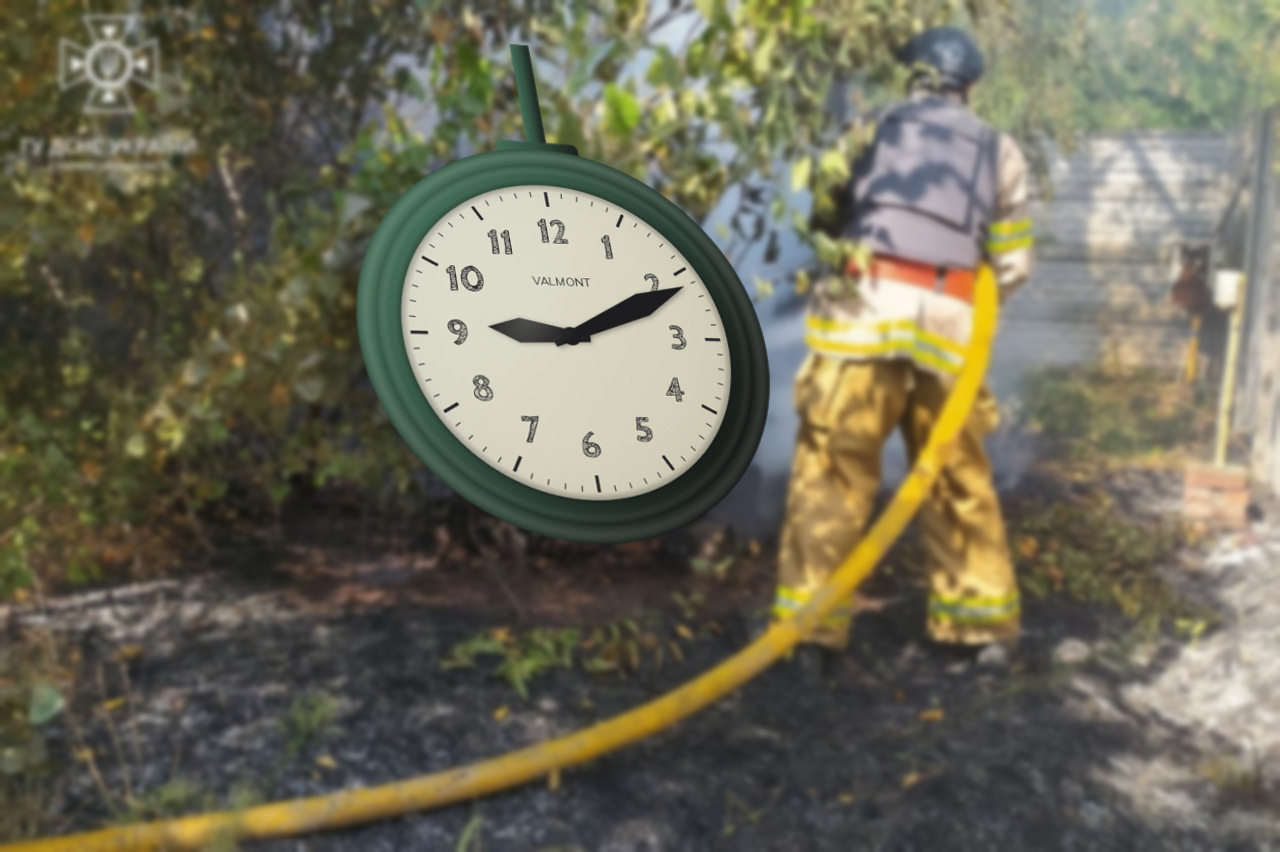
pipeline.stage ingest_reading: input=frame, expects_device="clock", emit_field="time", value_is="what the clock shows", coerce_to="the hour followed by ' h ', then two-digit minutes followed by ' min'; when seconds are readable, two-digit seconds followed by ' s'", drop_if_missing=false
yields 9 h 11 min
